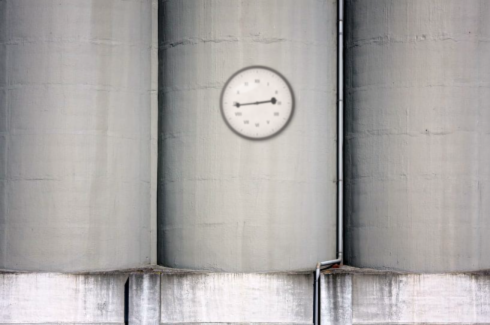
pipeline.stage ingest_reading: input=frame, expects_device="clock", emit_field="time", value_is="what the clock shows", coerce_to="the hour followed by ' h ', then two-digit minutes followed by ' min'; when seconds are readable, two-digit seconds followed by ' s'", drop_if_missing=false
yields 2 h 44 min
